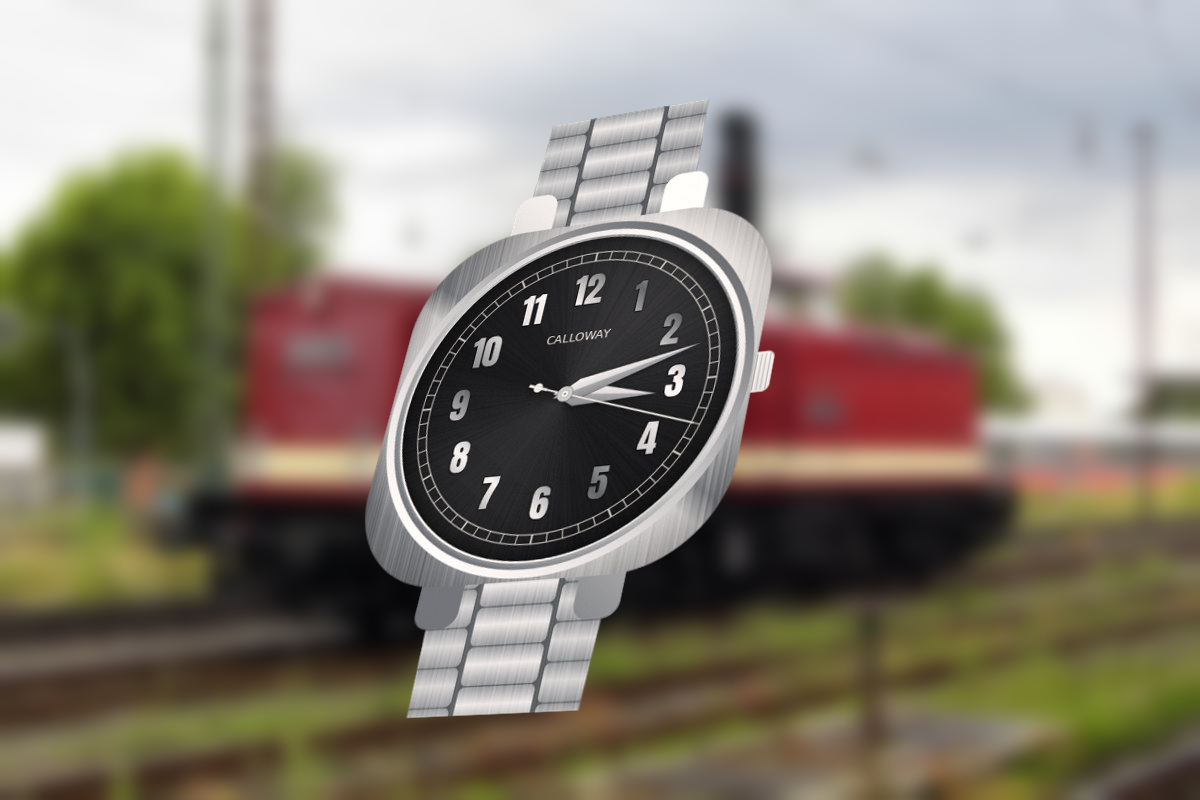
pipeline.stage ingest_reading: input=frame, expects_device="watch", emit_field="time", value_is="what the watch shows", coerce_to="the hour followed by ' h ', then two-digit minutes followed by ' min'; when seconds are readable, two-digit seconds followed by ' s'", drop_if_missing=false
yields 3 h 12 min 18 s
